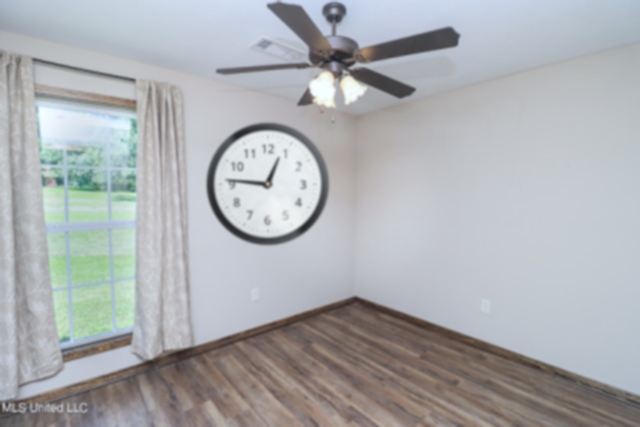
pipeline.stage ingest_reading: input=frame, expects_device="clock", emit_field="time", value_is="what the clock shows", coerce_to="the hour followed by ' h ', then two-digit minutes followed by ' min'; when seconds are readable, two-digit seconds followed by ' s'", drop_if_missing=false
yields 12 h 46 min
